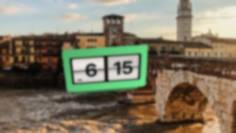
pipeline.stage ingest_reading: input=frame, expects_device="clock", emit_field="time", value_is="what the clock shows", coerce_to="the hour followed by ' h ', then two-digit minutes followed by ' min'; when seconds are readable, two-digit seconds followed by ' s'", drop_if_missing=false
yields 6 h 15 min
